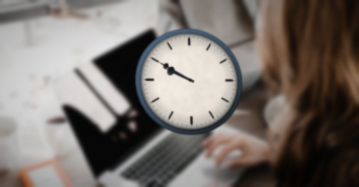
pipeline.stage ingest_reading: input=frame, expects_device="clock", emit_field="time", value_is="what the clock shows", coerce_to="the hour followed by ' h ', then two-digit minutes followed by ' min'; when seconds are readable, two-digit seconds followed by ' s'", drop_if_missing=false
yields 9 h 50 min
